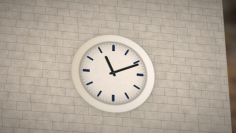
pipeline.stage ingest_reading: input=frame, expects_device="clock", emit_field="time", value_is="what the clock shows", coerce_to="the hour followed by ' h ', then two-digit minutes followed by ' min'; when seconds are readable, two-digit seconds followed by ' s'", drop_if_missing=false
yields 11 h 11 min
